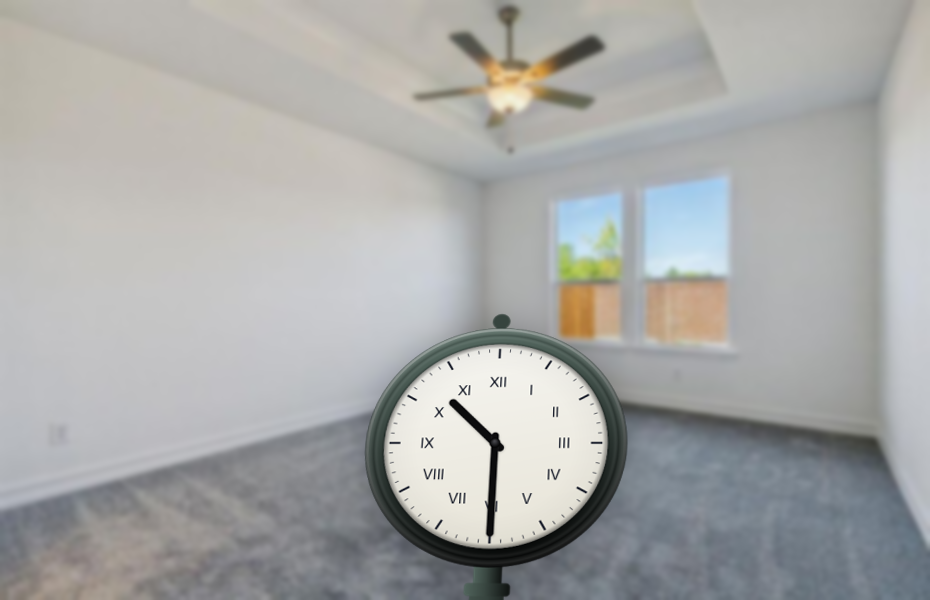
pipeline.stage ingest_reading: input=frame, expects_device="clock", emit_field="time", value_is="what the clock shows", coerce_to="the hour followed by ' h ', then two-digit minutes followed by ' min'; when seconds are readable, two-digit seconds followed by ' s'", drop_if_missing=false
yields 10 h 30 min
